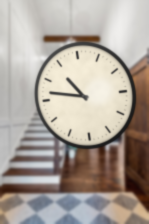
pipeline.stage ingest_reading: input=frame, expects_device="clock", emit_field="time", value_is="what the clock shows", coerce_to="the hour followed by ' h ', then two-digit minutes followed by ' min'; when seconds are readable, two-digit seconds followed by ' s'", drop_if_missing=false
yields 10 h 47 min
